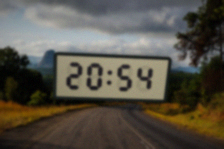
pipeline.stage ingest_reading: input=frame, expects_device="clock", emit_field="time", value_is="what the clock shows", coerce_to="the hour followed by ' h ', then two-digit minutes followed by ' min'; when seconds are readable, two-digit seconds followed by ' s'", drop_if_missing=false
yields 20 h 54 min
